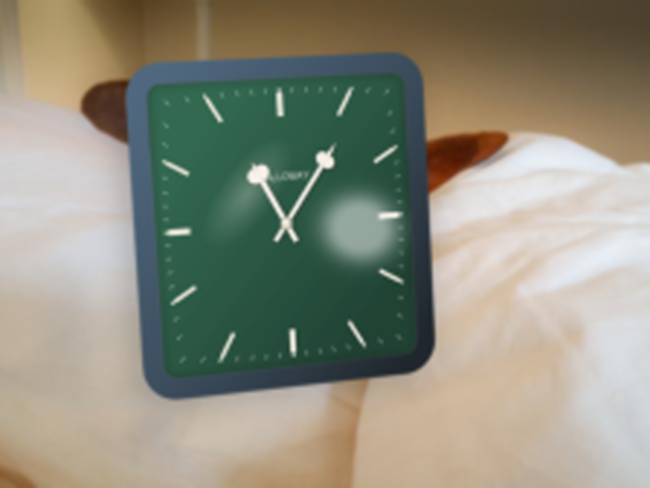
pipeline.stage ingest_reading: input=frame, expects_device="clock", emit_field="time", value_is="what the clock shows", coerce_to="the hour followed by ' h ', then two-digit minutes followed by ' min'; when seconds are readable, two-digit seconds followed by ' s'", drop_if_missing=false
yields 11 h 06 min
